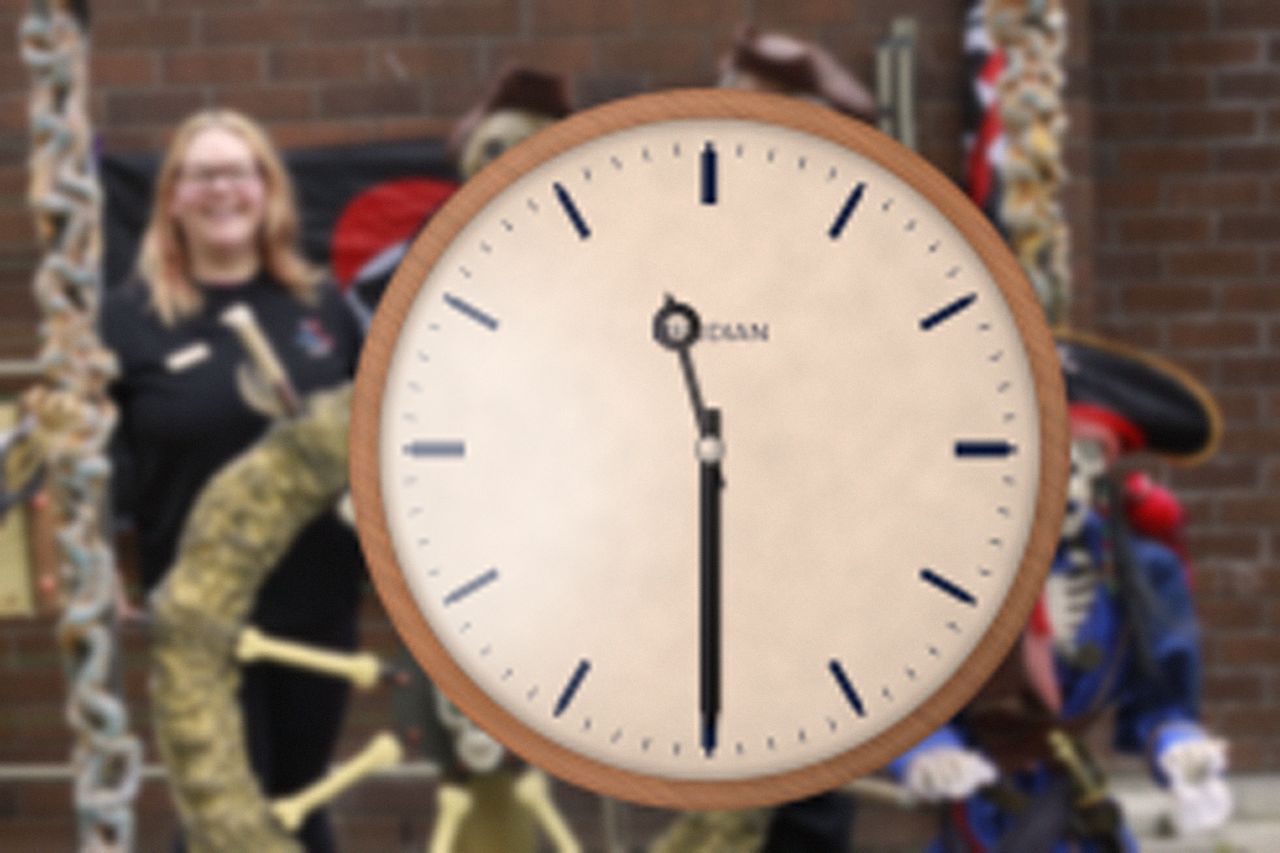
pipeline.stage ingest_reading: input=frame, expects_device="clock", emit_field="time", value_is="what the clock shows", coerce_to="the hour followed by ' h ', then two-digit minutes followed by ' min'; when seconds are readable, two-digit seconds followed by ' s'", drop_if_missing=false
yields 11 h 30 min
